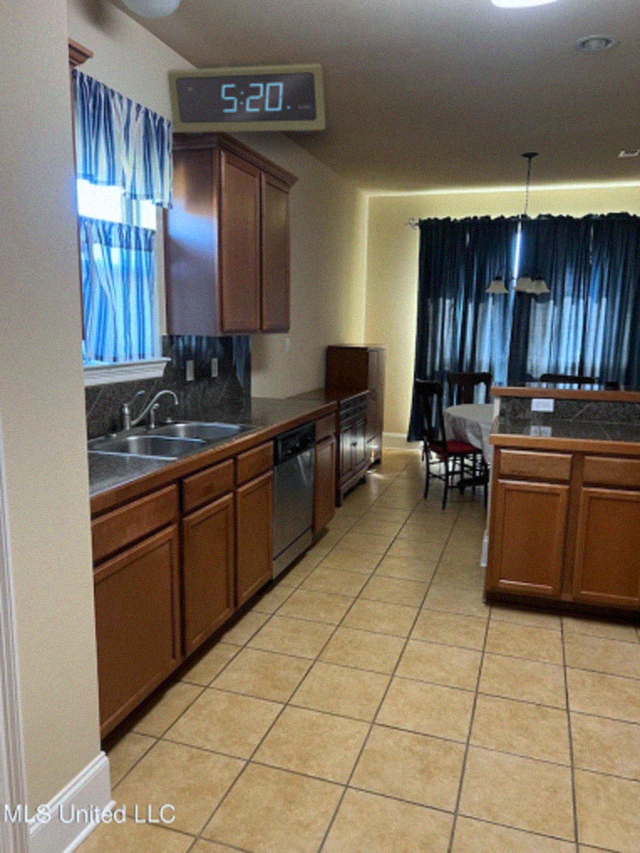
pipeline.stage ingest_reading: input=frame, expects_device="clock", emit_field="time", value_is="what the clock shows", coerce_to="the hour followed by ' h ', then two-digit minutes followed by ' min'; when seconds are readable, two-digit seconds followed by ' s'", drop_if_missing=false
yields 5 h 20 min
